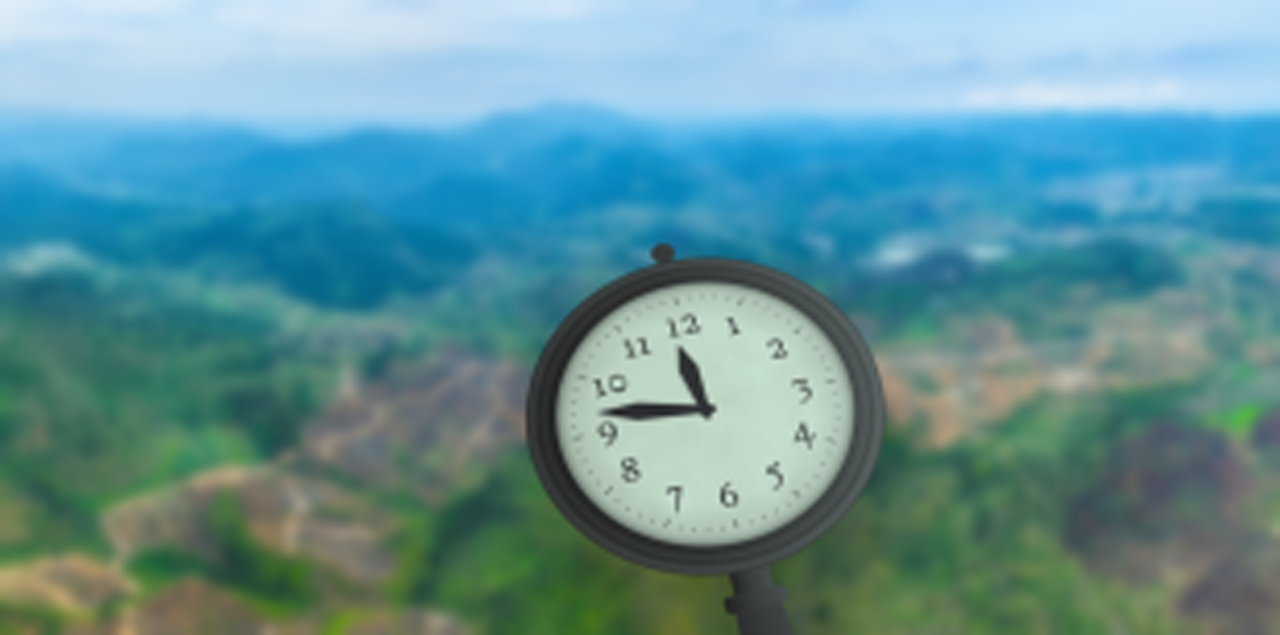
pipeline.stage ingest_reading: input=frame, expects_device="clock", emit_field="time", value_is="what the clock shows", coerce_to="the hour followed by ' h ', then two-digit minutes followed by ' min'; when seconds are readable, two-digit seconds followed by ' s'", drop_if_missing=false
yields 11 h 47 min
